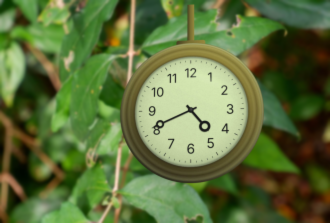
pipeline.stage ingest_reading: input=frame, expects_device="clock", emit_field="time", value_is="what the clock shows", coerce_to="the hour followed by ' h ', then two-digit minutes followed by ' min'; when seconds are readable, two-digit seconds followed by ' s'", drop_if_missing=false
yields 4 h 41 min
